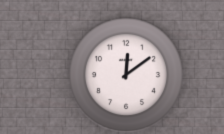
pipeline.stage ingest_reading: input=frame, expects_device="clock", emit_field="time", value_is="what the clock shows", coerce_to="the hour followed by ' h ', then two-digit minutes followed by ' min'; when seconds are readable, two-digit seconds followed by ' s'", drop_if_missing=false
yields 12 h 09 min
